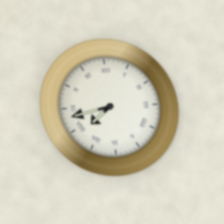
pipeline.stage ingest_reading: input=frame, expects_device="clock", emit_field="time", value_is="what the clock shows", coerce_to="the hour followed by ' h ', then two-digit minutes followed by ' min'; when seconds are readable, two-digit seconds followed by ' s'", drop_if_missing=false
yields 7 h 43 min
